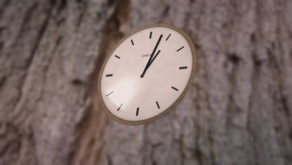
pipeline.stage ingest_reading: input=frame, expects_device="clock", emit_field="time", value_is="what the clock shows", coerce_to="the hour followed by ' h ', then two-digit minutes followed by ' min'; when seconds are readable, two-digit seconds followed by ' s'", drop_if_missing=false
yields 1 h 03 min
